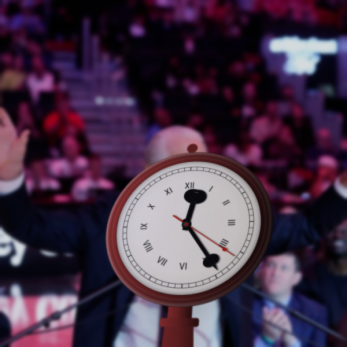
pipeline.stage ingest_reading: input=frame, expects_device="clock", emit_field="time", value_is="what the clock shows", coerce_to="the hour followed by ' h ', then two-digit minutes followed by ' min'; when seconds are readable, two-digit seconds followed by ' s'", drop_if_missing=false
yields 12 h 24 min 21 s
